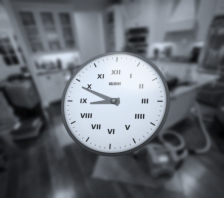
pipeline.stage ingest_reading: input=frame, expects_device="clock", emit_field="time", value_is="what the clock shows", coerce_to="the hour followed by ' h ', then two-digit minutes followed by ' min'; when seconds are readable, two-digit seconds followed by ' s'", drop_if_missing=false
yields 8 h 49 min
